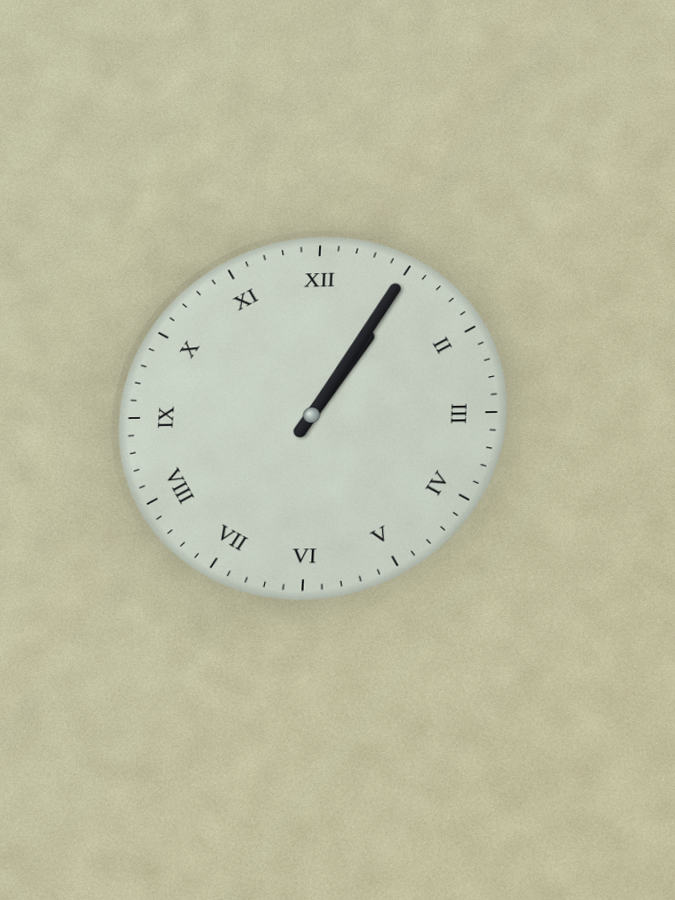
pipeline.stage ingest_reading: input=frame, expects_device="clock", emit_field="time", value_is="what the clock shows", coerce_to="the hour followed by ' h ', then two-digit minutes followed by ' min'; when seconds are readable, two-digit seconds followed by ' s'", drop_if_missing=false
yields 1 h 05 min
